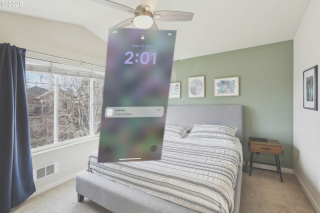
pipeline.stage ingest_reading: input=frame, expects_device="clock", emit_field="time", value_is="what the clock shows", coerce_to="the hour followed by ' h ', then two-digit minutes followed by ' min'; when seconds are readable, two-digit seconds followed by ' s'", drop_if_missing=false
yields 2 h 01 min
